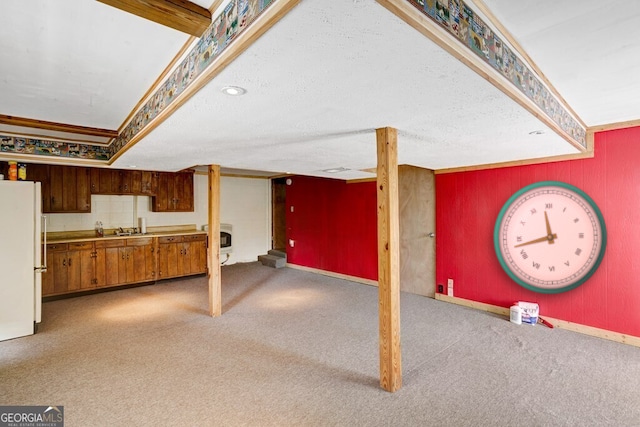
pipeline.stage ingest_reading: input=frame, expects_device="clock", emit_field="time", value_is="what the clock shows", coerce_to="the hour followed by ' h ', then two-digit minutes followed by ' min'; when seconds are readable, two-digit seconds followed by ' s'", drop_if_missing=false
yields 11 h 43 min
